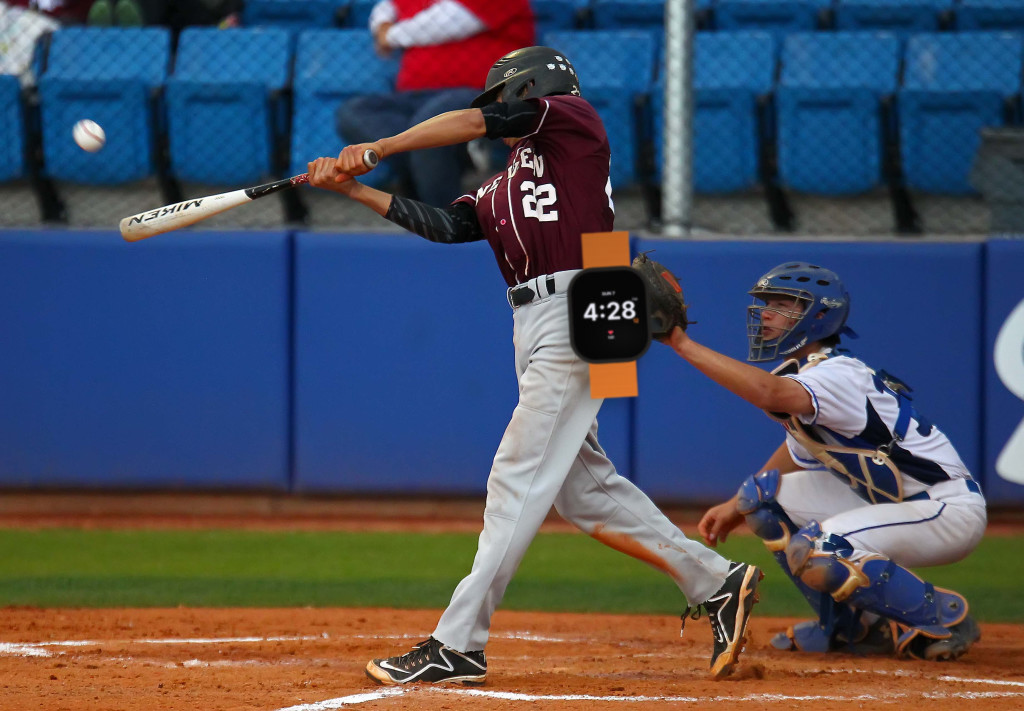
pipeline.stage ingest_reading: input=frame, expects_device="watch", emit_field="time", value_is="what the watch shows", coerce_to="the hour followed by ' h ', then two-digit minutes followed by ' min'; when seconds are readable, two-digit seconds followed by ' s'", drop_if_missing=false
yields 4 h 28 min
